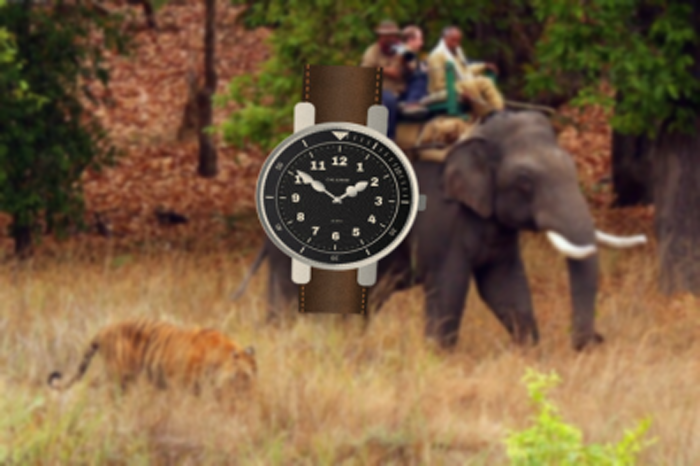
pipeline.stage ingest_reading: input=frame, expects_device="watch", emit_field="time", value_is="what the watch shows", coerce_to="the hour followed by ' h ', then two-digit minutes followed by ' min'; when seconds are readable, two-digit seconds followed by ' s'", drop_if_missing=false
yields 1 h 51 min
